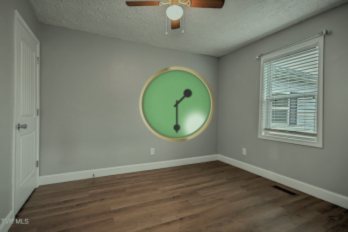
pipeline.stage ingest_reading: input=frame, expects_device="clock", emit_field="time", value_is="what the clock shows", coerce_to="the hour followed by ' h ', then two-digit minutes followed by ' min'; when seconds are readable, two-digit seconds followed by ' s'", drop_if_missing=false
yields 1 h 30 min
